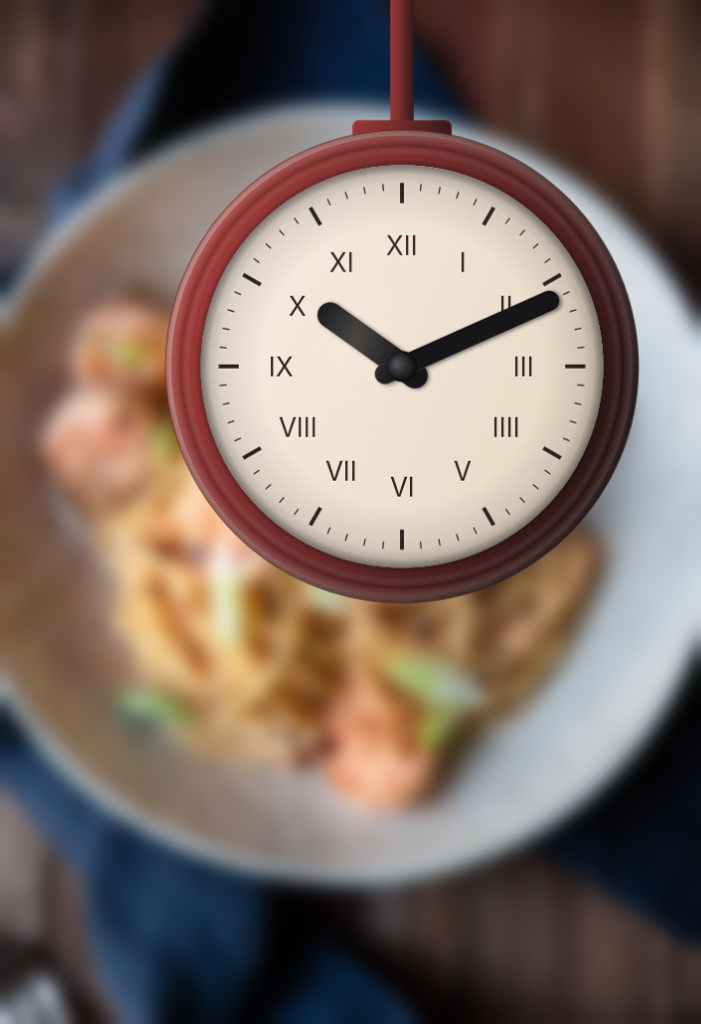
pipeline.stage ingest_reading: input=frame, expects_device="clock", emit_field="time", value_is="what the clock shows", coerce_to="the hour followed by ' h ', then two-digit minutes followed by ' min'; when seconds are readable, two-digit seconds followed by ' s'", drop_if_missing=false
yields 10 h 11 min
